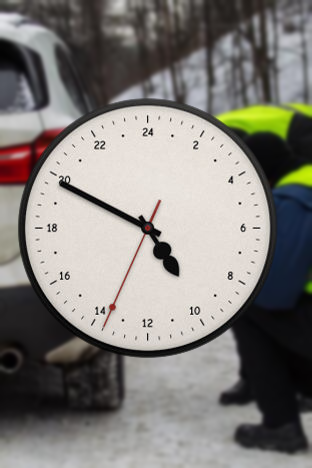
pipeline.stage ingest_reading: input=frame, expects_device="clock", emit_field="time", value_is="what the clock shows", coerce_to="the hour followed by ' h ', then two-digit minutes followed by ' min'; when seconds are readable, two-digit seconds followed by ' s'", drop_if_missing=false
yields 9 h 49 min 34 s
